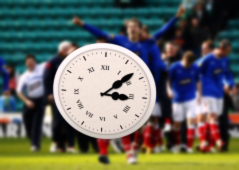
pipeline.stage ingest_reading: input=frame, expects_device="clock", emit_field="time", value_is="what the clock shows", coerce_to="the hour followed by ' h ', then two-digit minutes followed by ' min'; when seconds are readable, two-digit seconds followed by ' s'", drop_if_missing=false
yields 3 h 08 min
